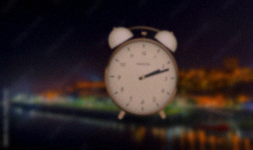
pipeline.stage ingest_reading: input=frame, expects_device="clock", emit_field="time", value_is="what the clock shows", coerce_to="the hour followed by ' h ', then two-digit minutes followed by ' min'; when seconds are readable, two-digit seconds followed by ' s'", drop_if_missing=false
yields 2 h 12 min
